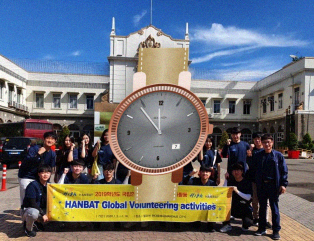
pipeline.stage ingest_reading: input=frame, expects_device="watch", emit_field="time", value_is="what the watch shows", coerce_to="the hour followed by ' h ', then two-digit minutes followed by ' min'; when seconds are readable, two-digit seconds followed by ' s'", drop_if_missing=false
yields 11 h 54 min
